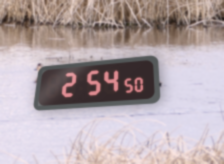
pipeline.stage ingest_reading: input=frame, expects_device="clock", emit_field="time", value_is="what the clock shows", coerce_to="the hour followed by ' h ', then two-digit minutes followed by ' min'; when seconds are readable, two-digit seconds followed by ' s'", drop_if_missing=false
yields 2 h 54 min 50 s
